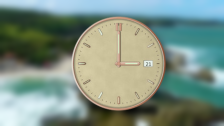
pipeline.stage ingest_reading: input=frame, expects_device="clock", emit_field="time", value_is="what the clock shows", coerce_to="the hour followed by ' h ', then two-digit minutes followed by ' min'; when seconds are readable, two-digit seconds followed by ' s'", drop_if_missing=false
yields 3 h 00 min
